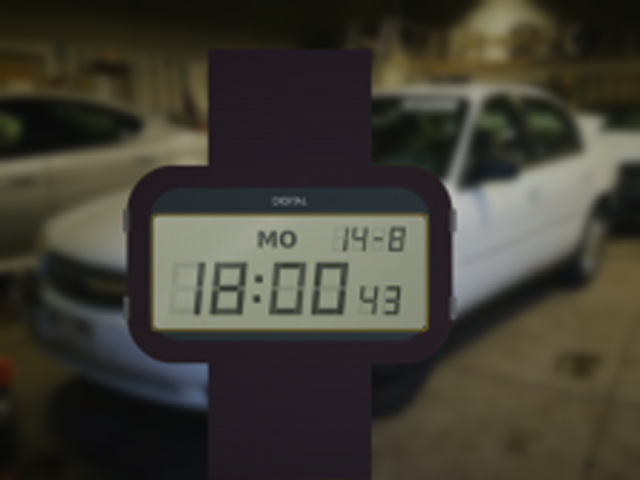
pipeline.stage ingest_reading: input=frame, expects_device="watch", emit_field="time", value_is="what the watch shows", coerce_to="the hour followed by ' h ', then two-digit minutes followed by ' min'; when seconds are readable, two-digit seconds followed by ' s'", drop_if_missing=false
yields 18 h 00 min 43 s
